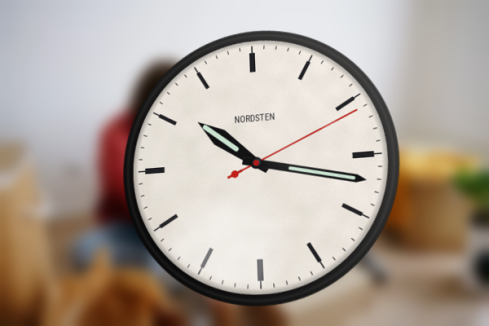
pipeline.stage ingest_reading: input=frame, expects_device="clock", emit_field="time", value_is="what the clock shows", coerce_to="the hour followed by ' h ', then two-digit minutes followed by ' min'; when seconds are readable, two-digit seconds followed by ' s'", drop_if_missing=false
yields 10 h 17 min 11 s
